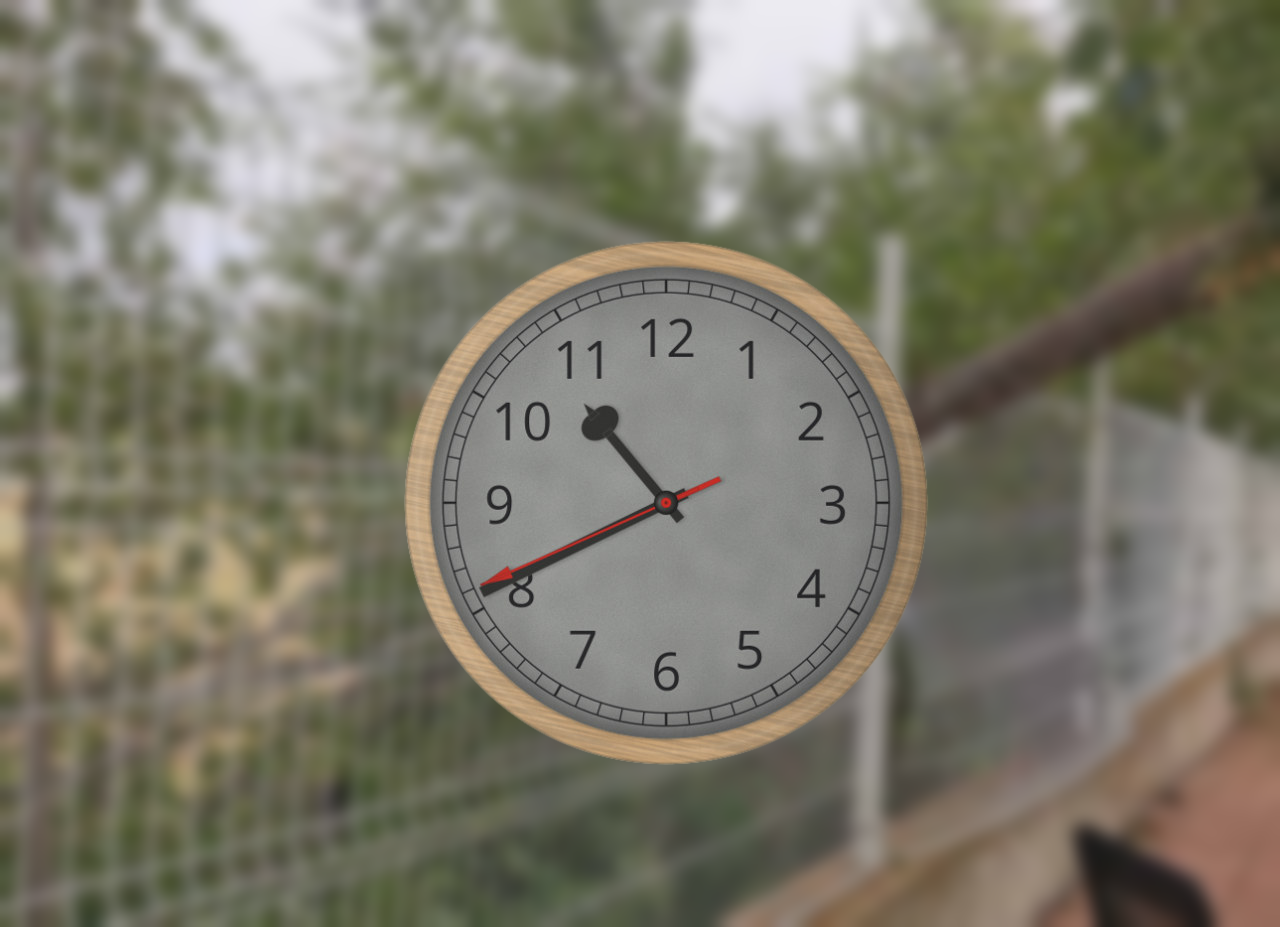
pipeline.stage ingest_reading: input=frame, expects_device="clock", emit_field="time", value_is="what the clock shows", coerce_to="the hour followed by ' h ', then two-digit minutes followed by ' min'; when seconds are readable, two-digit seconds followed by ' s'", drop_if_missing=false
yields 10 h 40 min 41 s
